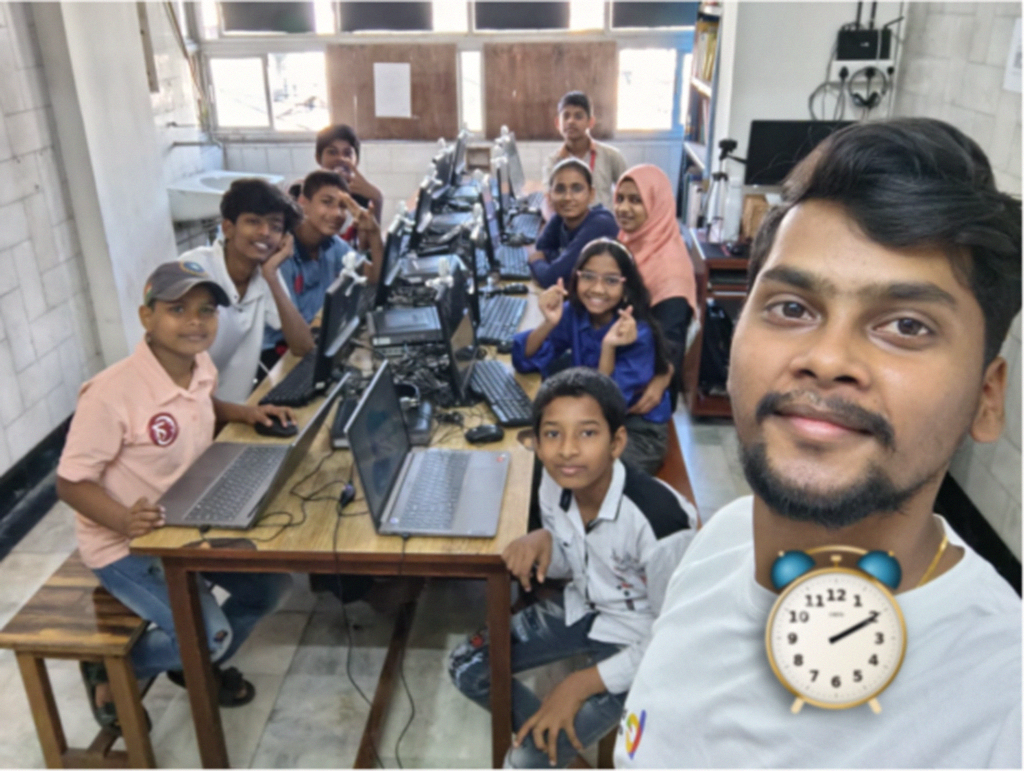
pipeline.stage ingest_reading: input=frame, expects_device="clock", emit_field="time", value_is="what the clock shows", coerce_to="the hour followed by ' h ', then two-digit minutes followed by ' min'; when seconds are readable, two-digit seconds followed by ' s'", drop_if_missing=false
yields 2 h 10 min
